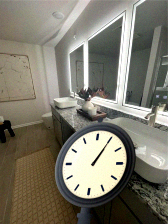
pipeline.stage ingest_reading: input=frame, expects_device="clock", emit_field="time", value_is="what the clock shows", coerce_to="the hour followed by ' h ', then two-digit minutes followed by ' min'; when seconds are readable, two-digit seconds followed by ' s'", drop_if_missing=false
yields 1 h 05 min
